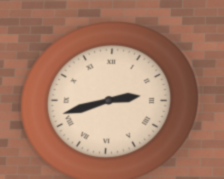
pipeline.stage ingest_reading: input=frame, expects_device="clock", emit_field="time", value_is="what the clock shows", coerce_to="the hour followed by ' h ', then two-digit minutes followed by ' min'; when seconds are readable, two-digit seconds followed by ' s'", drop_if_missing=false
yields 2 h 42 min
